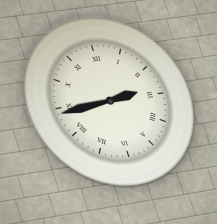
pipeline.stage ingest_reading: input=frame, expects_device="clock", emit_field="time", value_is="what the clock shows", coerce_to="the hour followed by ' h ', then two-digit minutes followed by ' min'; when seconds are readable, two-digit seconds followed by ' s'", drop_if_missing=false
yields 2 h 44 min
